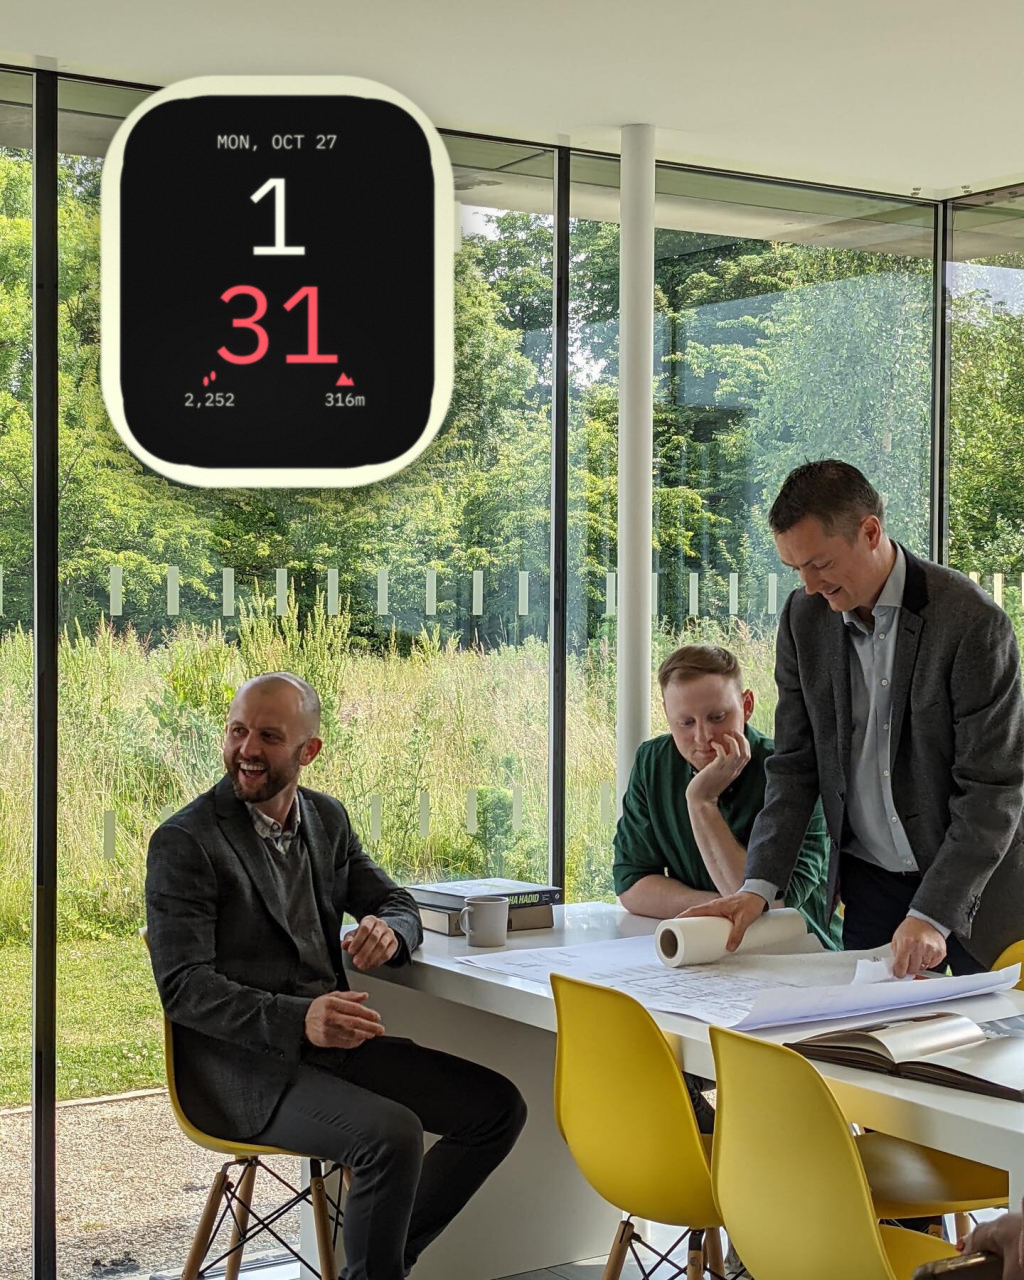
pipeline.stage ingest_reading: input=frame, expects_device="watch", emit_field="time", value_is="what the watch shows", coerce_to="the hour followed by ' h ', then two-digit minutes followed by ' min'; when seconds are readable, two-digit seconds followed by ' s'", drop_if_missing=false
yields 1 h 31 min
